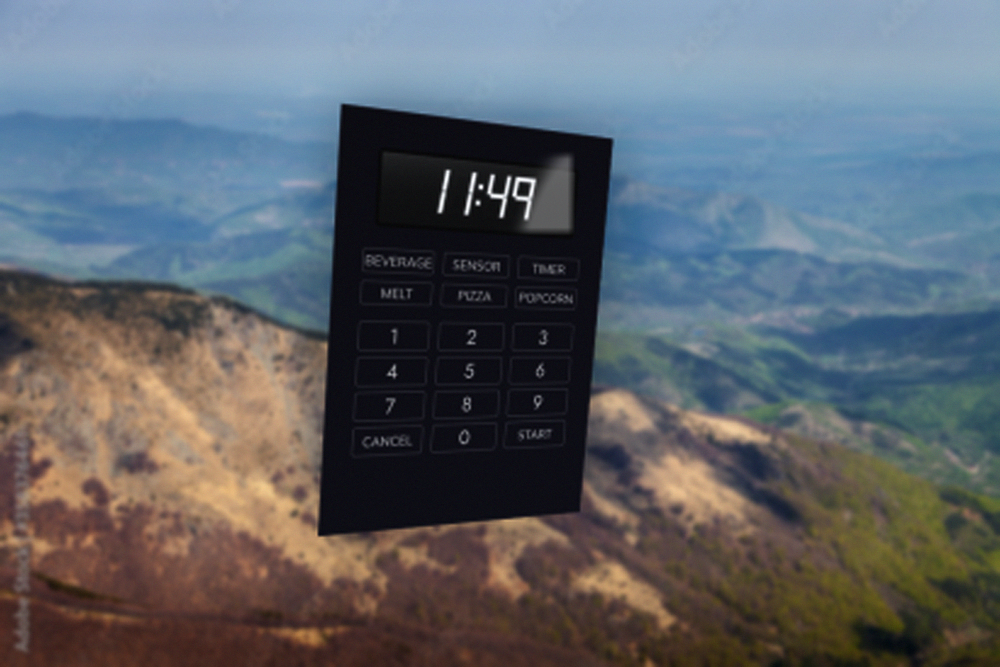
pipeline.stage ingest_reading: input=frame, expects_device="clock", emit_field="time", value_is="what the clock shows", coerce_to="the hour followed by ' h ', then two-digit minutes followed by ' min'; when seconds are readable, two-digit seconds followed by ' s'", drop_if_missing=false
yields 11 h 49 min
